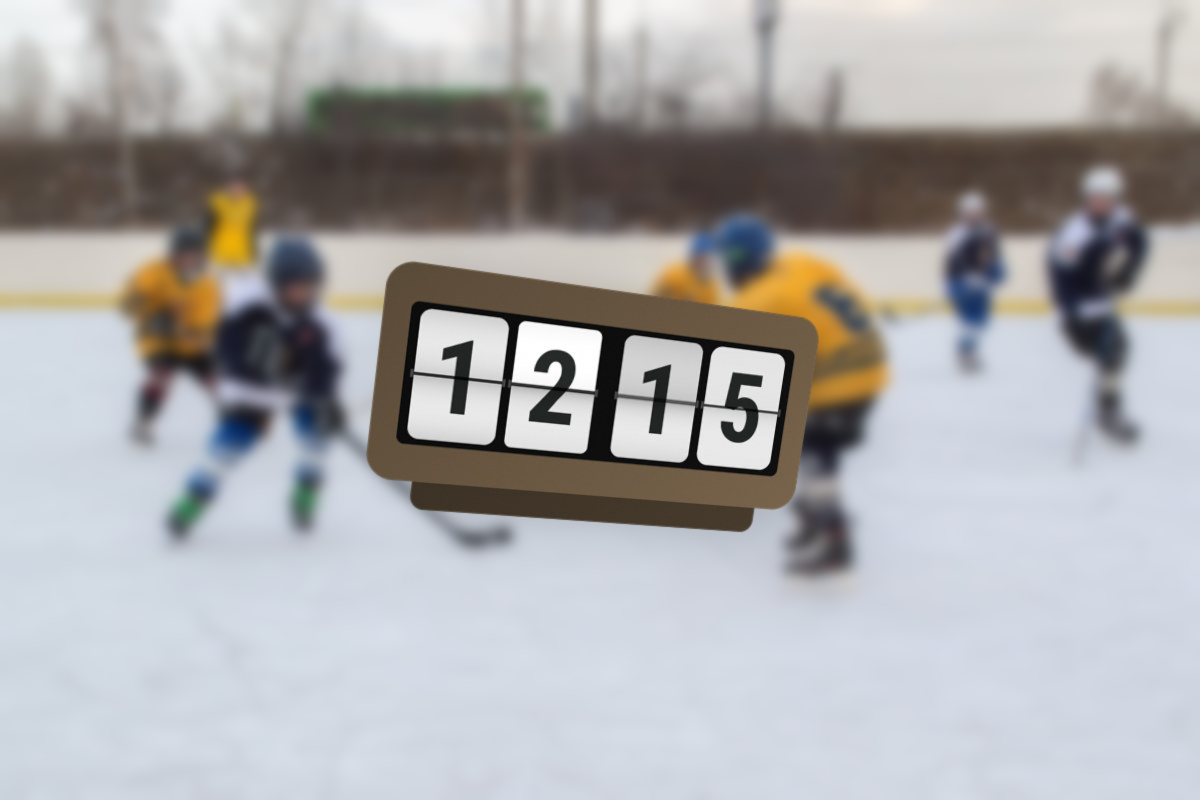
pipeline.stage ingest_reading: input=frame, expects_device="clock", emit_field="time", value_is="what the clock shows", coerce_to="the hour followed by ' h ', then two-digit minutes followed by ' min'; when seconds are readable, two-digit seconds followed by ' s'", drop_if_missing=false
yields 12 h 15 min
